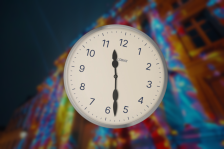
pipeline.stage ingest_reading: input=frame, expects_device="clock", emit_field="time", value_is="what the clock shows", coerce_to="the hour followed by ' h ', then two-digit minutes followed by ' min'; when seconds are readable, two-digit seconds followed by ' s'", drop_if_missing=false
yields 11 h 28 min
